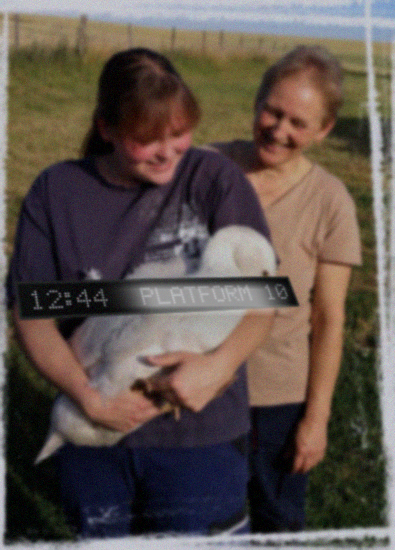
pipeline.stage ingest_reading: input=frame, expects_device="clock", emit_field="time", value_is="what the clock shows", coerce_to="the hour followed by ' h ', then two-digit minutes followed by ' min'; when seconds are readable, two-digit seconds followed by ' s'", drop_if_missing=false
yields 12 h 44 min
